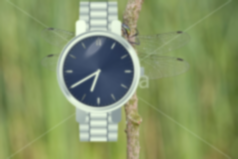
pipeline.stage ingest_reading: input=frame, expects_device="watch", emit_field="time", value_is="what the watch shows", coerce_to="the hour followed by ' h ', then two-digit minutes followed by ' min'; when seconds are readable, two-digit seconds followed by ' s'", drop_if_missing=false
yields 6 h 40 min
